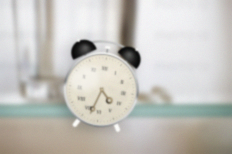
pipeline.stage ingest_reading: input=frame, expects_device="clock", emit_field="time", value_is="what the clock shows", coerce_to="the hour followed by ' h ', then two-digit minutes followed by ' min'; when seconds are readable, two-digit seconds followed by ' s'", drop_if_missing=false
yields 4 h 33 min
